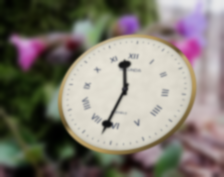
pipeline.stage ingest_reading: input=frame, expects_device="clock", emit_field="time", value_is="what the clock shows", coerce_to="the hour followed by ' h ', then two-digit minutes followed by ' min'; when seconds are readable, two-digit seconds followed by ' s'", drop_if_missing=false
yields 11 h 32 min
